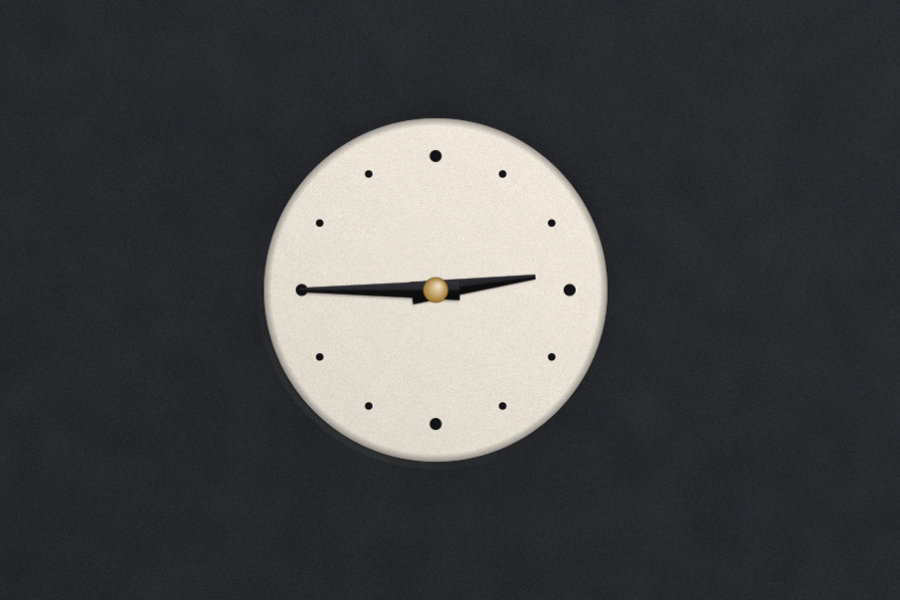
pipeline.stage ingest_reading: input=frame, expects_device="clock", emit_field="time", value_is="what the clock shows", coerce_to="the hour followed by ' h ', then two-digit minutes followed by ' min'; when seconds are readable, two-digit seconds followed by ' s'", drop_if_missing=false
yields 2 h 45 min
